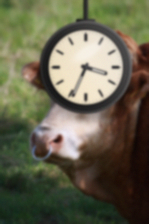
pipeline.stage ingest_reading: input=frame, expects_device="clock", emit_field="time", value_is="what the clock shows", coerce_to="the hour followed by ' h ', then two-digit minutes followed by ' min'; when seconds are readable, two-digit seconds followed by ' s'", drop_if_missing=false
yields 3 h 34 min
